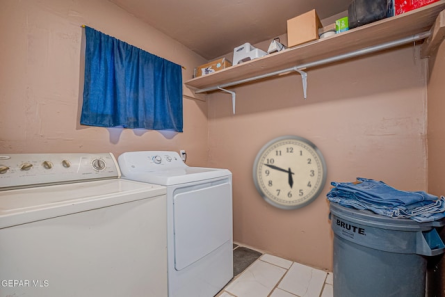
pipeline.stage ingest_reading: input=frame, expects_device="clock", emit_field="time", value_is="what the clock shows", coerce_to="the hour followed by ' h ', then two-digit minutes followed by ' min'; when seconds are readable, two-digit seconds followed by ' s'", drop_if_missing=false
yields 5 h 48 min
